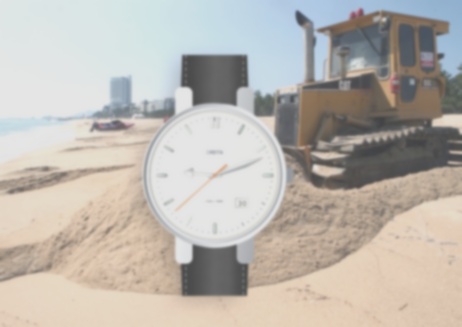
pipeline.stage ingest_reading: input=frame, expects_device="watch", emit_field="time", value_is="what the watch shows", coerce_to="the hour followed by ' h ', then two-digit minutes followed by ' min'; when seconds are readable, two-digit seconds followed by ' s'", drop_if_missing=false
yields 9 h 11 min 38 s
